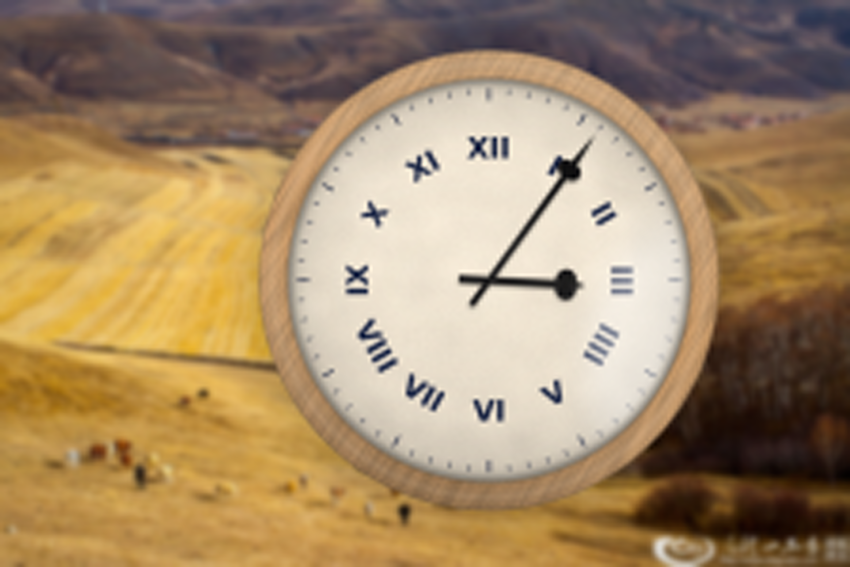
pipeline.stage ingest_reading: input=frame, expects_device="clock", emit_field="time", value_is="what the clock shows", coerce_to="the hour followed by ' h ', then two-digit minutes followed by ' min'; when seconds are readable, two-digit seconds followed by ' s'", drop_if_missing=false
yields 3 h 06 min
